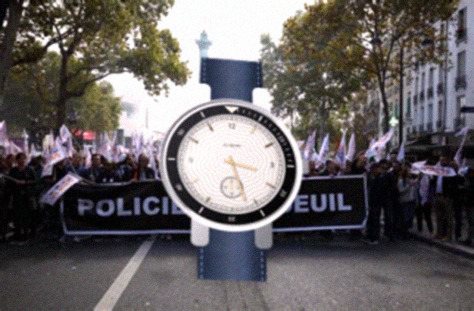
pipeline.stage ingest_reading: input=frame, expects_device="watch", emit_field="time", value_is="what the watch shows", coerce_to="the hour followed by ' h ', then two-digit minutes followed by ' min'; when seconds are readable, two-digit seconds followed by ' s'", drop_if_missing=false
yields 3 h 27 min
